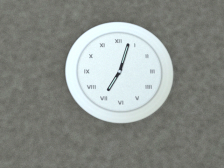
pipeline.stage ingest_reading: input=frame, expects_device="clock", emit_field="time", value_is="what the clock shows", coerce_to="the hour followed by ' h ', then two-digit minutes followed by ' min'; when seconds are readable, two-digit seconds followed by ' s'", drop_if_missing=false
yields 7 h 03 min
